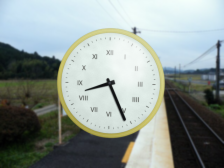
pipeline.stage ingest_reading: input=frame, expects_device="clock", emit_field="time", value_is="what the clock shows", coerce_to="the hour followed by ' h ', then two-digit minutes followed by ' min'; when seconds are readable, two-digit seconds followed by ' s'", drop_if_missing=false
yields 8 h 26 min
